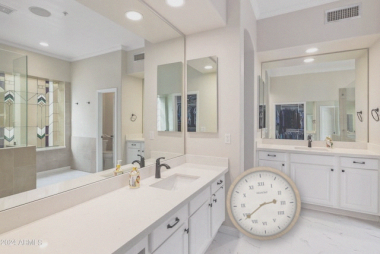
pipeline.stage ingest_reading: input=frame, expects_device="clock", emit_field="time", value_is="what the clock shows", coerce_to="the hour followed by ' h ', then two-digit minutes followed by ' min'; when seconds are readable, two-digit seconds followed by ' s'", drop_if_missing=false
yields 2 h 39 min
